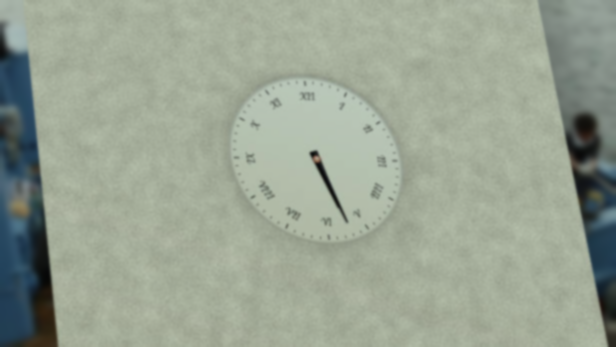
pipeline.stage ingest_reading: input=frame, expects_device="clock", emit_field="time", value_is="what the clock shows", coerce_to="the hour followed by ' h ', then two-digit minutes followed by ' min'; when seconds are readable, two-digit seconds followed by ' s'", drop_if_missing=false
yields 5 h 27 min
